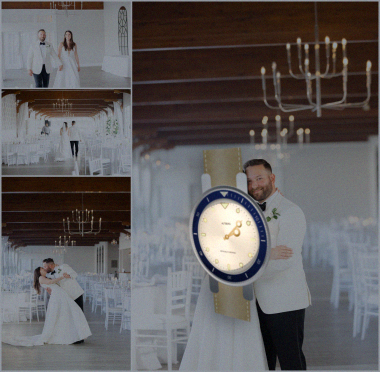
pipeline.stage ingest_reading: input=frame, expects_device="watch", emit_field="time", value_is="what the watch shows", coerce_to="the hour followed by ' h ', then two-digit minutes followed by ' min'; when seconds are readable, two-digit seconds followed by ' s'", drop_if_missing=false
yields 2 h 08 min
